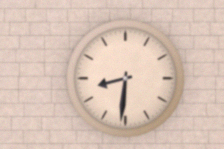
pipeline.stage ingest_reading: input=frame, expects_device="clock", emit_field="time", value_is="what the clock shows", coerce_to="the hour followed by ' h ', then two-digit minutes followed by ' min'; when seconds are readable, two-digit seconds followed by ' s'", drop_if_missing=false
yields 8 h 31 min
